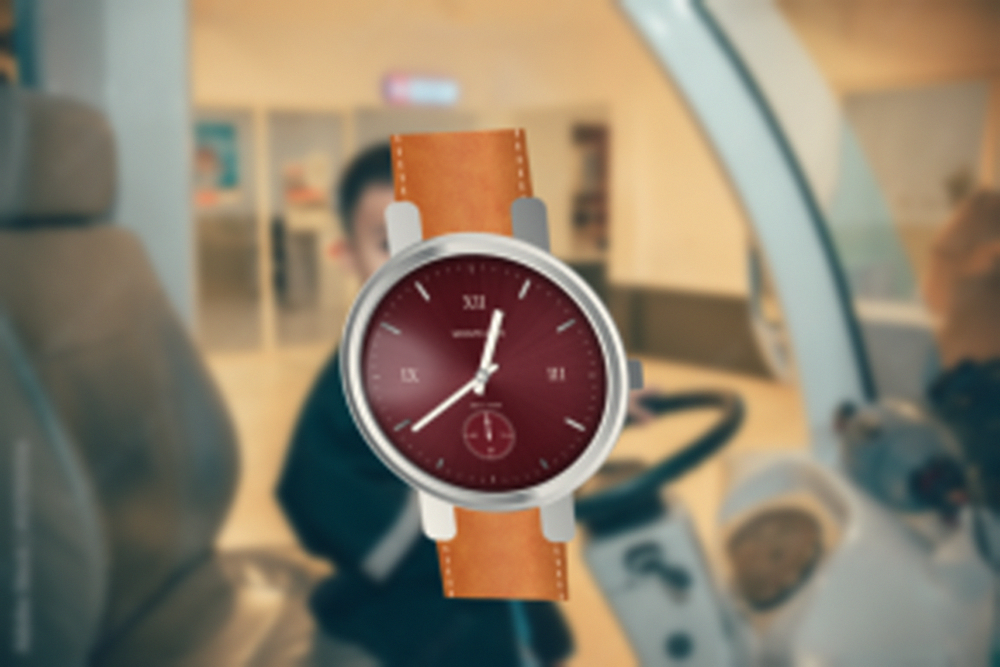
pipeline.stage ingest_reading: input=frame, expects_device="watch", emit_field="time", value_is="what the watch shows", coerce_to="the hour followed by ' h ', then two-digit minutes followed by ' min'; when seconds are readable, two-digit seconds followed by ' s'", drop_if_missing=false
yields 12 h 39 min
